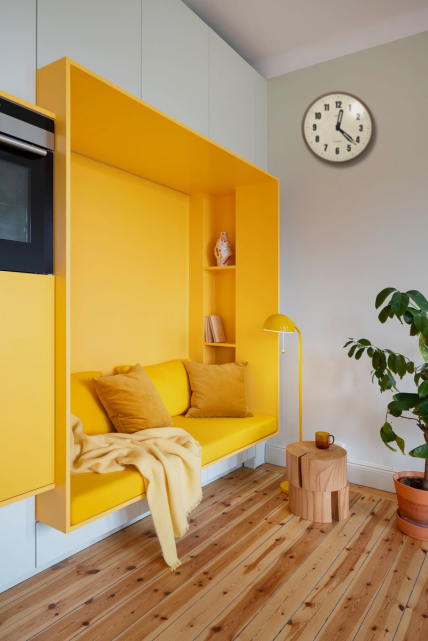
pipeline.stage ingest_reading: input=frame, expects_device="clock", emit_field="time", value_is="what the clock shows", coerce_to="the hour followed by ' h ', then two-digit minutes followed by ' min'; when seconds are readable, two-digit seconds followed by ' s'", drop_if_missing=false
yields 12 h 22 min
